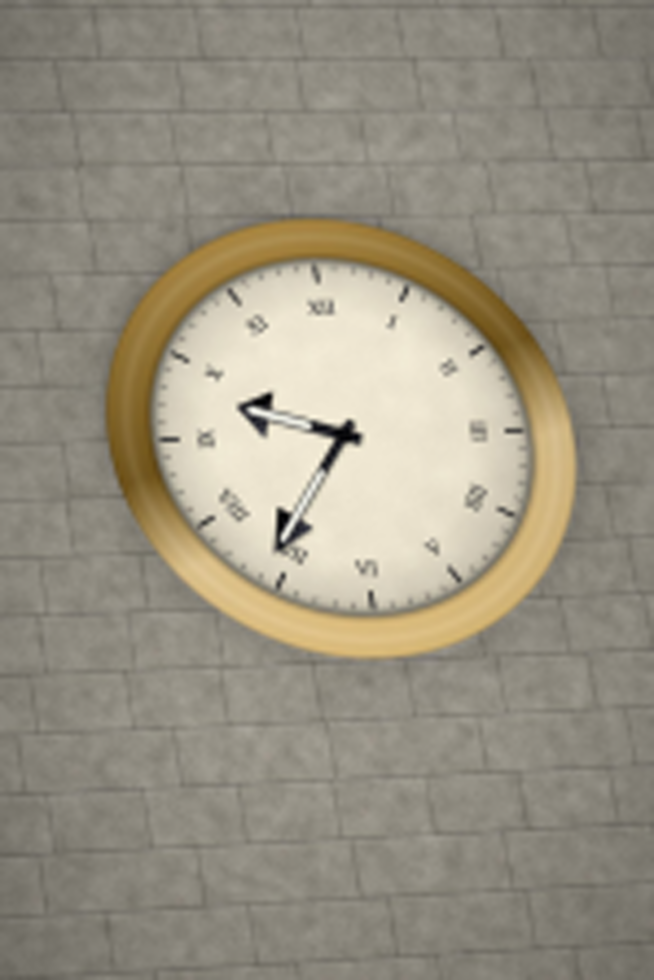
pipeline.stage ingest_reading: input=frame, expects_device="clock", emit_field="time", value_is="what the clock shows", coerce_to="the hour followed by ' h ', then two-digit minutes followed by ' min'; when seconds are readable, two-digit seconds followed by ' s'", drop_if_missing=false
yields 9 h 36 min
